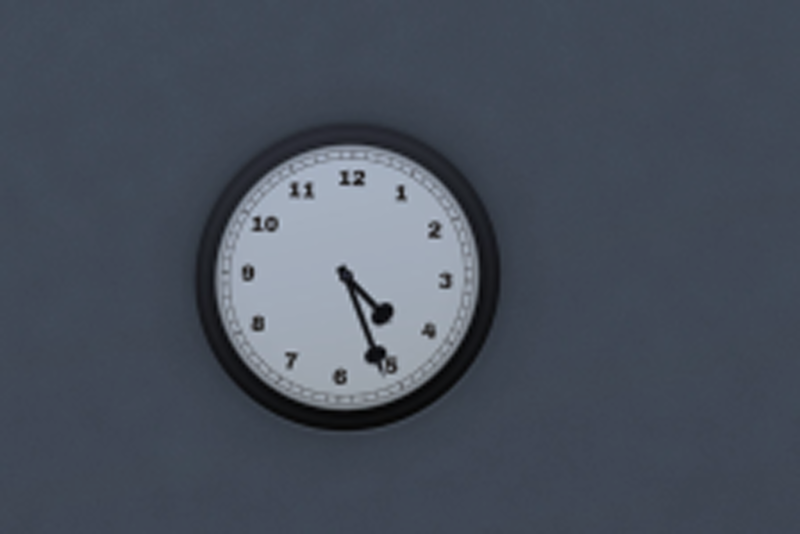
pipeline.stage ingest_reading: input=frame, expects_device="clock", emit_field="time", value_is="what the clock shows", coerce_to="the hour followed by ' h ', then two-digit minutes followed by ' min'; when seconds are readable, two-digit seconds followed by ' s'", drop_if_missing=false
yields 4 h 26 min
